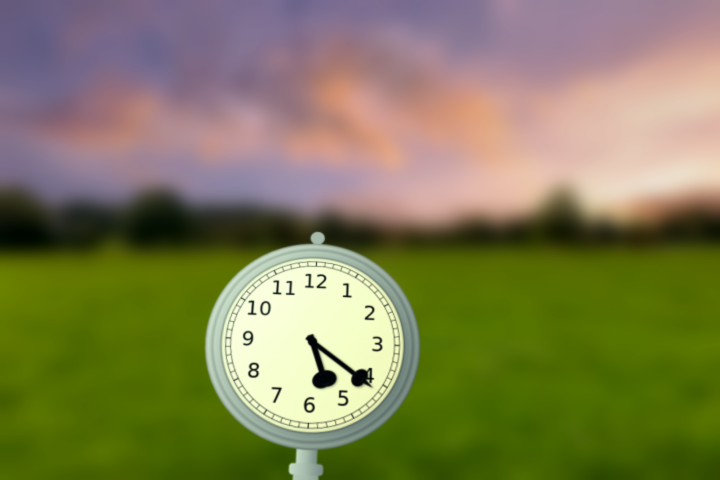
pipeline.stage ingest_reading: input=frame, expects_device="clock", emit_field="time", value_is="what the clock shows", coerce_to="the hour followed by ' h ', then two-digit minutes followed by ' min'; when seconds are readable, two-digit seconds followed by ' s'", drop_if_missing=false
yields 5 h 21 min
